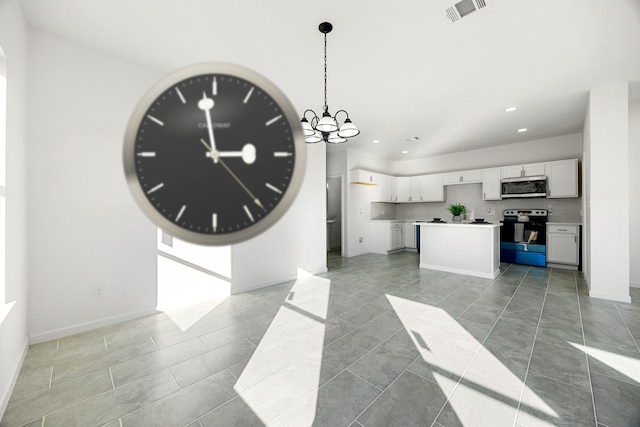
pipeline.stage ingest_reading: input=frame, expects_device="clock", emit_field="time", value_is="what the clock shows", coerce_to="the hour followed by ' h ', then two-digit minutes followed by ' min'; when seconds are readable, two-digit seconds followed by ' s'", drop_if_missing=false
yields 2 h 58 min 23 s
